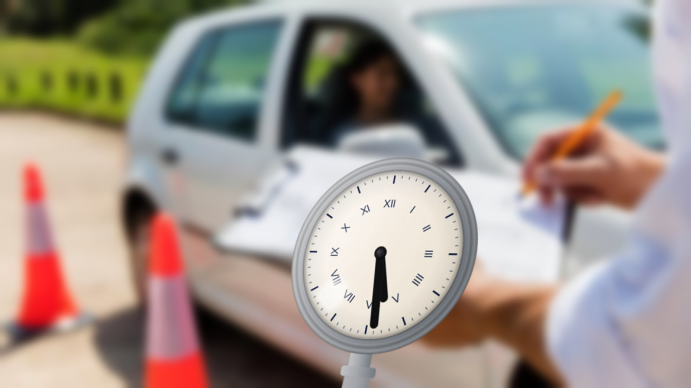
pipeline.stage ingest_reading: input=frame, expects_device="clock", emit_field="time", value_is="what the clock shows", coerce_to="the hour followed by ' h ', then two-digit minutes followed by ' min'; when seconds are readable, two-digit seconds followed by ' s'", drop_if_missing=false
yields 5 h 29 min
